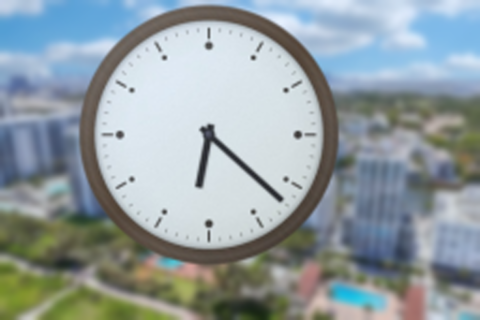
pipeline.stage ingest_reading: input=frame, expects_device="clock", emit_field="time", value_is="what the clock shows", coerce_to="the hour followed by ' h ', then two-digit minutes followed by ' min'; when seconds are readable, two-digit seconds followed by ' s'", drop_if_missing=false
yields 6 h 22 min
